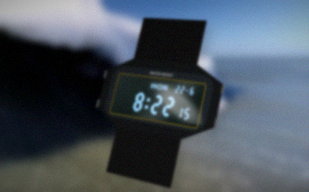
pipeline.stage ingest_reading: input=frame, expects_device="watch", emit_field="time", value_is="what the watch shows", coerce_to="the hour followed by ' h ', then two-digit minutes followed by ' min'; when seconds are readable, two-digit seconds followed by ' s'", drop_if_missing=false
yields 8 h 22 min
